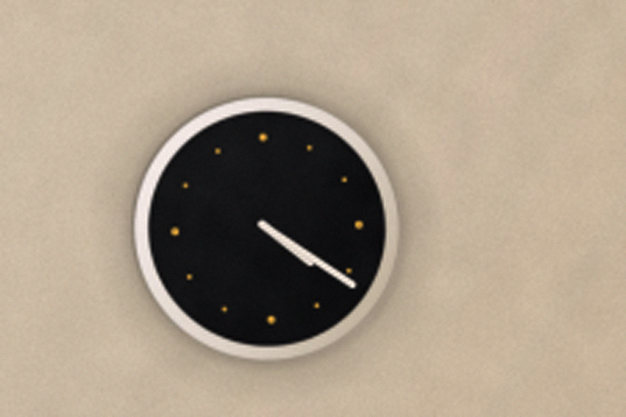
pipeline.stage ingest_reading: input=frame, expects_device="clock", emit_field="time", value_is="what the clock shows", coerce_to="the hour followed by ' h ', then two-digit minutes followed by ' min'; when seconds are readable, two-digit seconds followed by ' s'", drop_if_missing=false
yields 4 h 21 min
